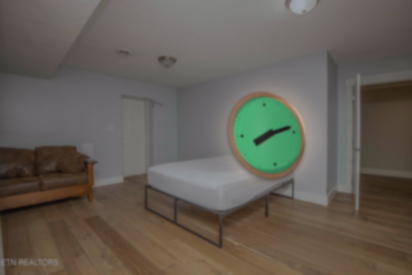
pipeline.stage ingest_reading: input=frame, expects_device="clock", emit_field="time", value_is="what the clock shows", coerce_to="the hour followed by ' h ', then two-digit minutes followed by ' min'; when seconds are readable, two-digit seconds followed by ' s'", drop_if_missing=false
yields 8 h 13 min
